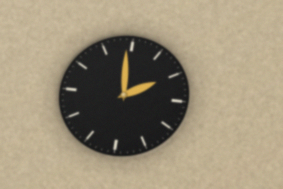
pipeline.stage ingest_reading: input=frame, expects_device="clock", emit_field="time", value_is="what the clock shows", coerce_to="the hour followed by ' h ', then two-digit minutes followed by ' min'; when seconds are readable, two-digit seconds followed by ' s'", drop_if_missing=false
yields 1 h 59 min
